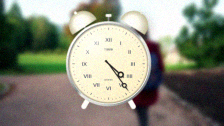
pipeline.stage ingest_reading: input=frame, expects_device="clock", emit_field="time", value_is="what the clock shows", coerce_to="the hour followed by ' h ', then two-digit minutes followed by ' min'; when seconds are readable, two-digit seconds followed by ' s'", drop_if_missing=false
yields 4 h 24 min
